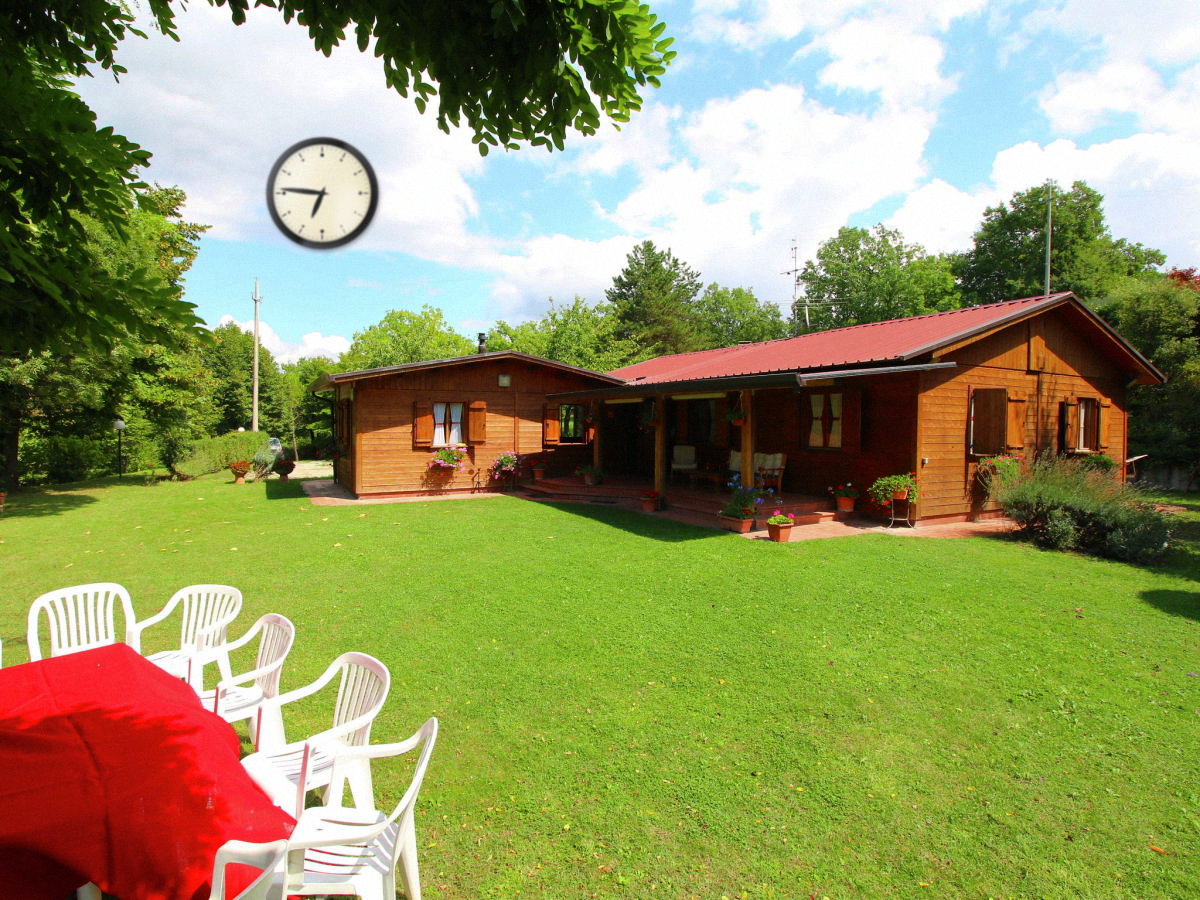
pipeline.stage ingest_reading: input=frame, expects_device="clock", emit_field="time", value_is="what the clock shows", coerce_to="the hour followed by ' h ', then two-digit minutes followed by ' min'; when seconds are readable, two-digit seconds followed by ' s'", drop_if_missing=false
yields 6 h 46 min
